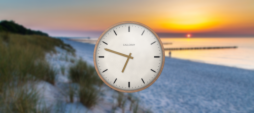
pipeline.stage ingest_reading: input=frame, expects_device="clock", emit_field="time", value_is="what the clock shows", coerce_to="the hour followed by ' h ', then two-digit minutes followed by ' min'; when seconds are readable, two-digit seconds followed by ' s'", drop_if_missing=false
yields 6 h 48 min
